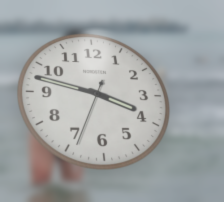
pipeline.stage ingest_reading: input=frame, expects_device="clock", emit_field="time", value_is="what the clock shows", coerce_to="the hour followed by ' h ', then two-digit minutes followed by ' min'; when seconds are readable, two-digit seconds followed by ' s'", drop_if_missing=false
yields 3 h 47 min 34 s
